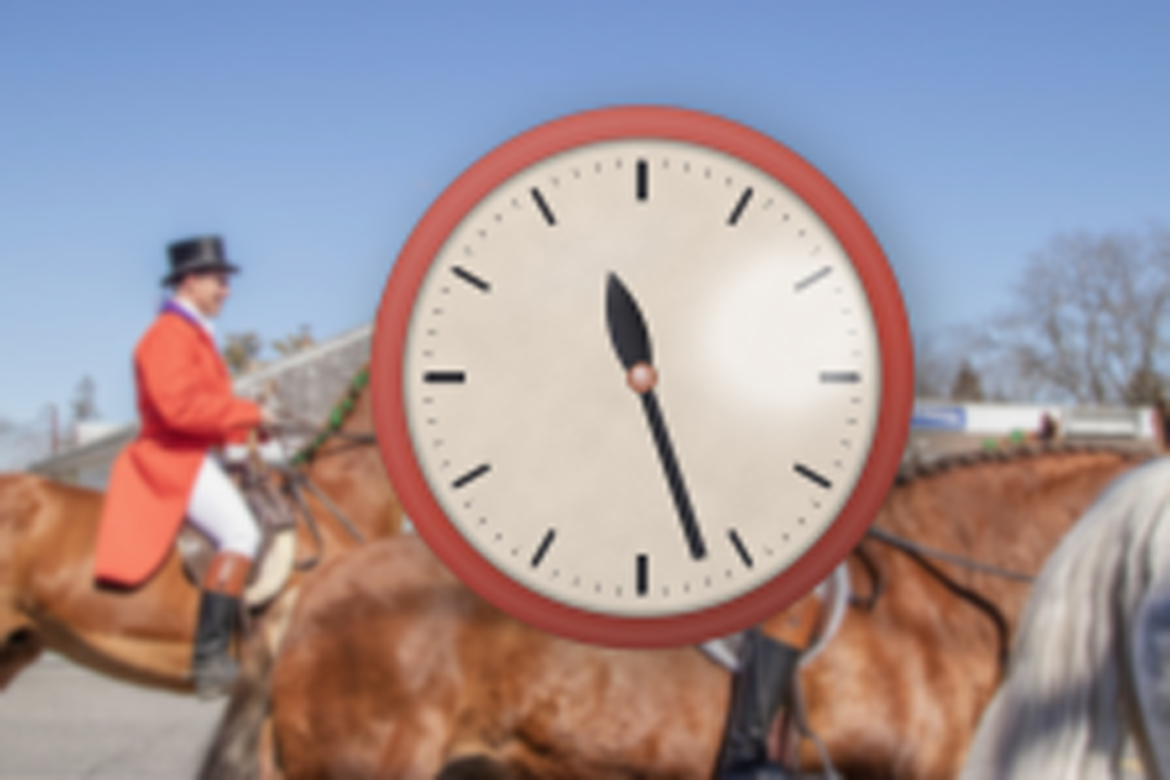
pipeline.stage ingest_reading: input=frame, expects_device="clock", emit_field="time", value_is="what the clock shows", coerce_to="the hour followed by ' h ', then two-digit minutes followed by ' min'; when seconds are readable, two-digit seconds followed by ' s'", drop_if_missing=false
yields 11 h 27 min
